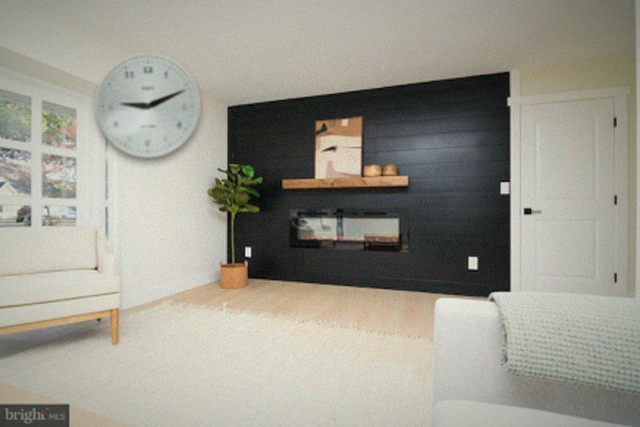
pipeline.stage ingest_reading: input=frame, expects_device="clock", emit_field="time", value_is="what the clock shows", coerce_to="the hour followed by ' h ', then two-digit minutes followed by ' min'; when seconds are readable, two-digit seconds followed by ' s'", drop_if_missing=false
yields 9 h 11 min
